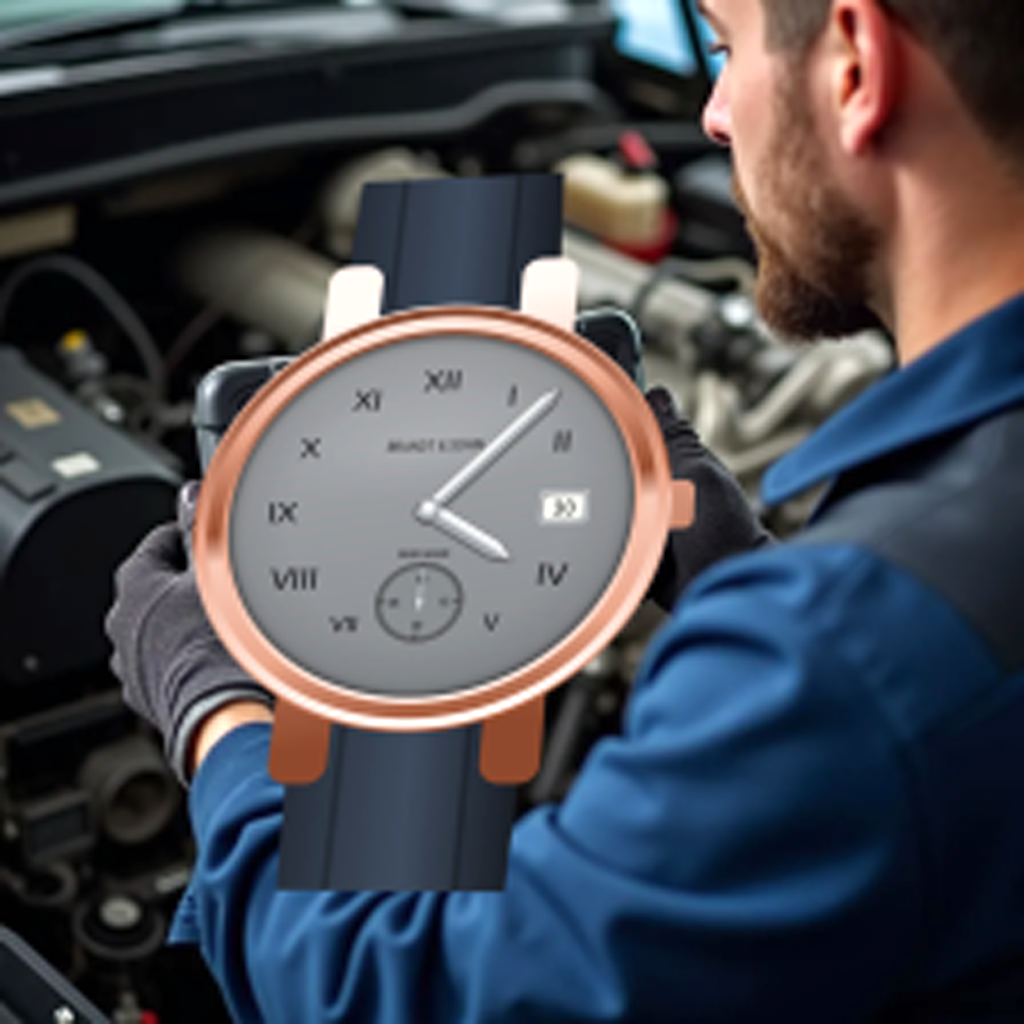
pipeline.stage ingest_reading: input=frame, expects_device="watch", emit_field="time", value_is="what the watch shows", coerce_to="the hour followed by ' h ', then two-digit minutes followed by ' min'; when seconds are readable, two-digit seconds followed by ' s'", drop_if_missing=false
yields 4 h 07 min
